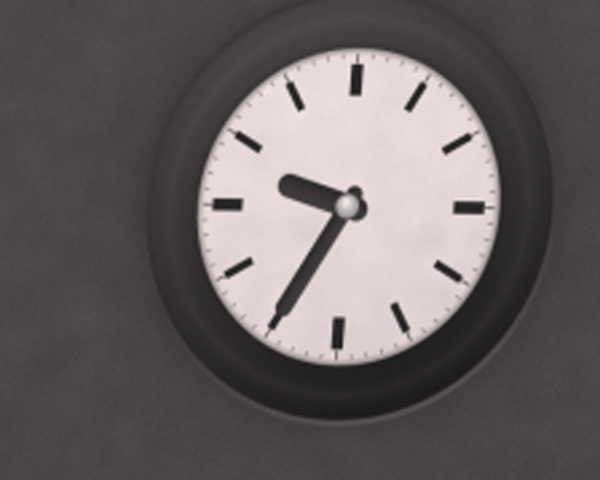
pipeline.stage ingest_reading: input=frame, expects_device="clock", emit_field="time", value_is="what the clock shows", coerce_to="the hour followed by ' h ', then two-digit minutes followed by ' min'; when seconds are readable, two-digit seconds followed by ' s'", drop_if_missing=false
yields 9 h 35 min
